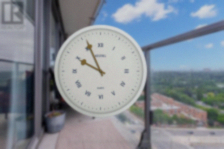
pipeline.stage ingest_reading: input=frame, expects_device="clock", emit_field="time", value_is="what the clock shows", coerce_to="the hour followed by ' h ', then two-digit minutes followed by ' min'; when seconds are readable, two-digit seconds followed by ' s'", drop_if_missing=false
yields 9 h 56 min
